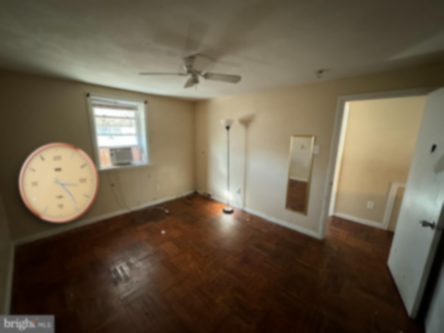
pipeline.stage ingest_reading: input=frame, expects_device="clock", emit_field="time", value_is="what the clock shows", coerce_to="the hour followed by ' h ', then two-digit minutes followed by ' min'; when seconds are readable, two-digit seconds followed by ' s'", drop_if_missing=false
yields 3 h 24 min
